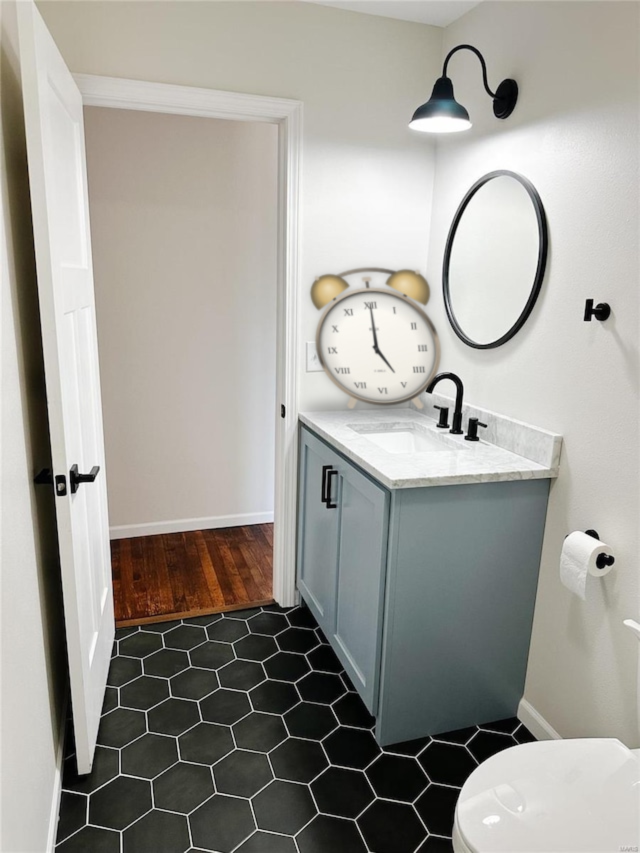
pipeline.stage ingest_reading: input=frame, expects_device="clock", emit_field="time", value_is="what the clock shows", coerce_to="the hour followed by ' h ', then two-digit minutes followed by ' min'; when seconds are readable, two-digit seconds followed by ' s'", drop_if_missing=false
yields 5 h 00 min
